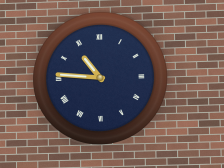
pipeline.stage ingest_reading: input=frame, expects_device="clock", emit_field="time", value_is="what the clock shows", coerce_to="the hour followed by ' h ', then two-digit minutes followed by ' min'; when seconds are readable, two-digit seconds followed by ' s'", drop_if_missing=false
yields 10 h 46 min
